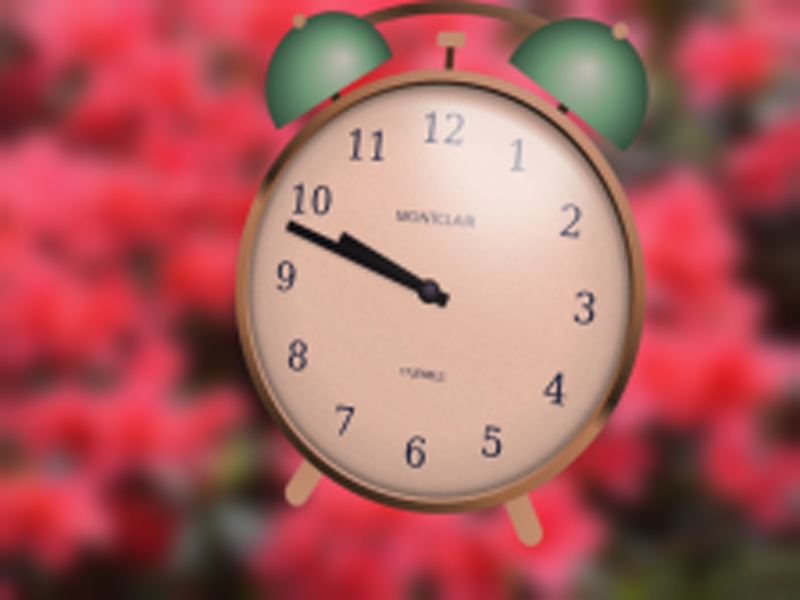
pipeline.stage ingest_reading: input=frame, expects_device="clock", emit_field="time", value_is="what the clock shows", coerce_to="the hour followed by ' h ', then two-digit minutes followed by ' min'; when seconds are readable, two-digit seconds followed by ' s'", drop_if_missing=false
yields 9 h 48 min
